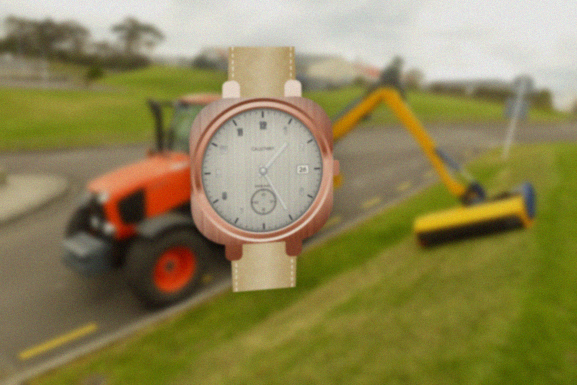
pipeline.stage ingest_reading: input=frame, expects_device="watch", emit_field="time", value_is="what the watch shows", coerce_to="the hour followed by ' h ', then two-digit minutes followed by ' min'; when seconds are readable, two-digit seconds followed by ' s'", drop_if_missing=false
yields 1 h 25 min
